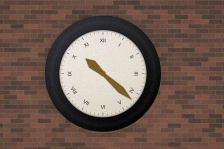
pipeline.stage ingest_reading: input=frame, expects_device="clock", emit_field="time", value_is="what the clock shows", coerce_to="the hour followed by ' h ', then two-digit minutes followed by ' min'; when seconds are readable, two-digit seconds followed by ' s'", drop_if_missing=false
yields 10 h 22 min
